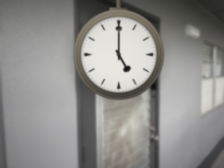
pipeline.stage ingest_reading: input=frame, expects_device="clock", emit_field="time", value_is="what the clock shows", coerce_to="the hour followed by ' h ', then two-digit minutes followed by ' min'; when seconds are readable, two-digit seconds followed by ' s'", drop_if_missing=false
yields 5 h 00 min
